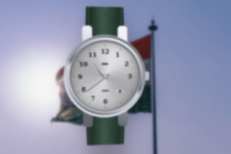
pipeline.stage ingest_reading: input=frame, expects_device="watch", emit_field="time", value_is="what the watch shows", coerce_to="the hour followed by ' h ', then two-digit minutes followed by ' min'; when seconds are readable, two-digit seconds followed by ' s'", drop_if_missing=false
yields 10 h 39 min
